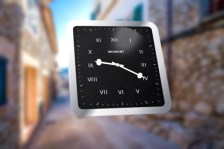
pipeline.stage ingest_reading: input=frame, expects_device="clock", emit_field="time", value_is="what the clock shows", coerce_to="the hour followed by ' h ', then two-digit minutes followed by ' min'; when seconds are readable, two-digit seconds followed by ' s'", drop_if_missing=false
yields 9 h 20 min
